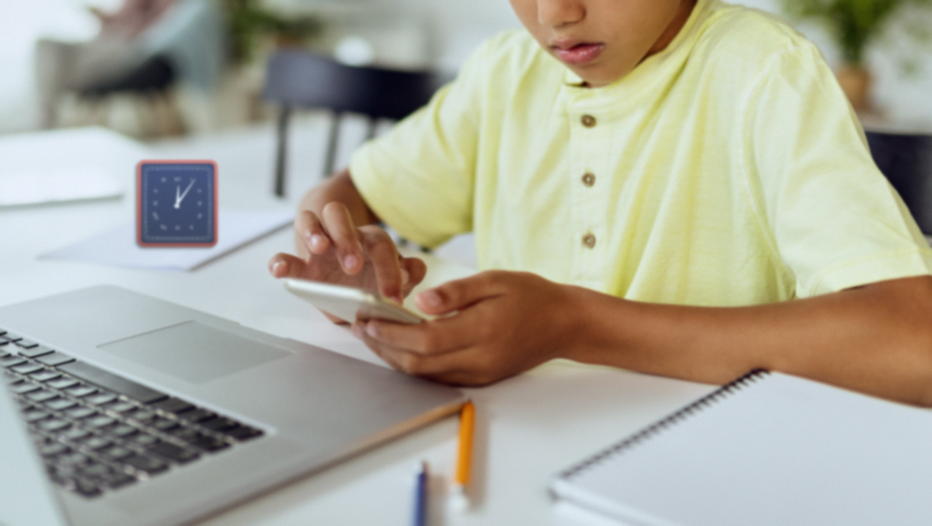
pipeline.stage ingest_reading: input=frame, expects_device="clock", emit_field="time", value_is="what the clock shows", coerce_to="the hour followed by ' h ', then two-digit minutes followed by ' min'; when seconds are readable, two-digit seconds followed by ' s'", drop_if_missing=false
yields 12 h 06 min
